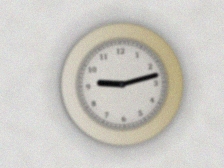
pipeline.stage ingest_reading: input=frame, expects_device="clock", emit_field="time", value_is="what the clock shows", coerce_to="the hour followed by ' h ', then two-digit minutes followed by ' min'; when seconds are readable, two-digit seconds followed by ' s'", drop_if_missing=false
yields 9 h 13 min
